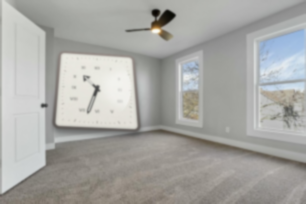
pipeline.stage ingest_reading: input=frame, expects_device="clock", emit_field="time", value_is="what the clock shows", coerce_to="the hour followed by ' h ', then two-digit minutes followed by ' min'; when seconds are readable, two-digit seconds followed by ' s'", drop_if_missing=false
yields 10 h 33 min
